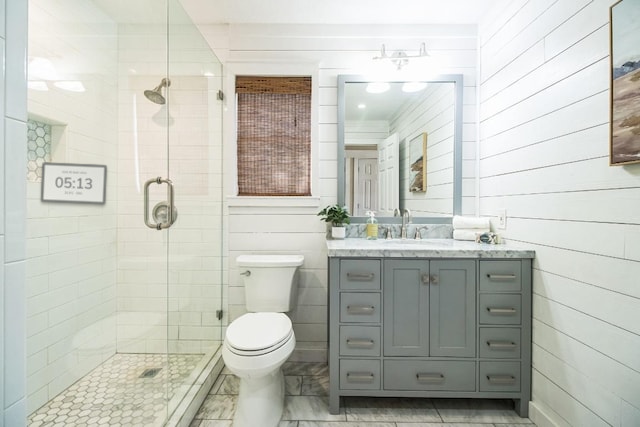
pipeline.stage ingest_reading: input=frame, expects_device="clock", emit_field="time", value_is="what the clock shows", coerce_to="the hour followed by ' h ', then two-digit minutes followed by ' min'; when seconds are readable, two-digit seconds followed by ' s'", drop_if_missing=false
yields 5 h 13 min
